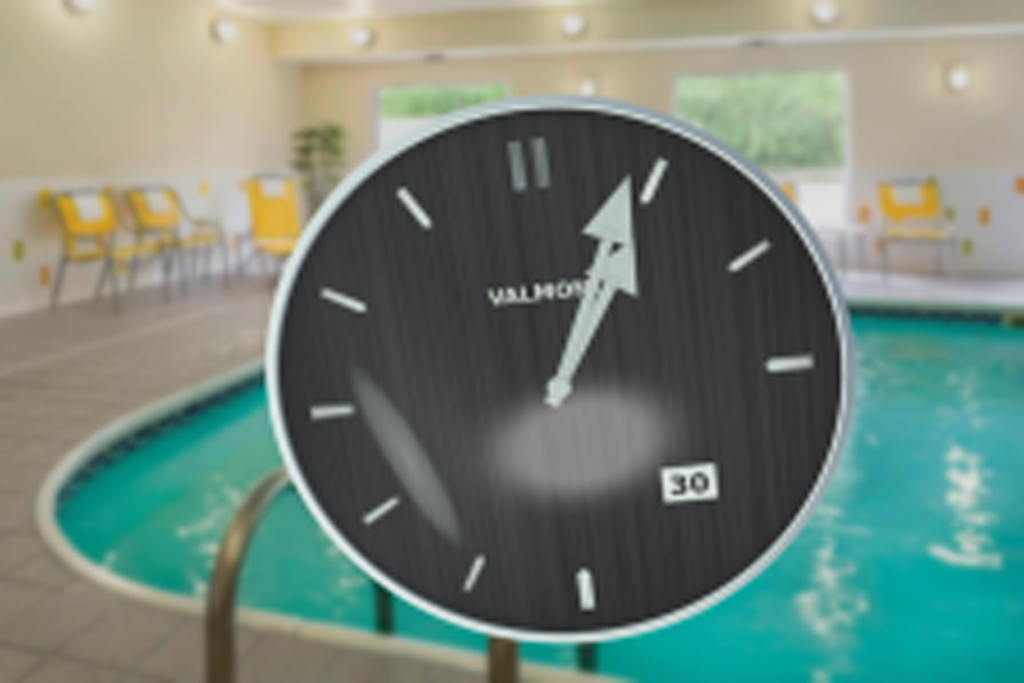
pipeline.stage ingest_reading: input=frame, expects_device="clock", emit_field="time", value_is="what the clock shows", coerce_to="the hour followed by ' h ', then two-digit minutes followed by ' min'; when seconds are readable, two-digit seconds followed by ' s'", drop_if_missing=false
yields 1 h 04 min
